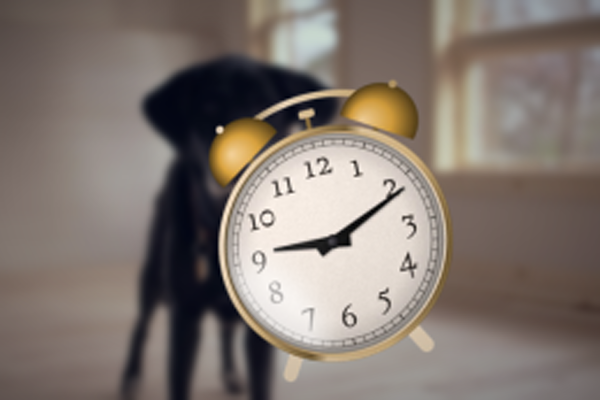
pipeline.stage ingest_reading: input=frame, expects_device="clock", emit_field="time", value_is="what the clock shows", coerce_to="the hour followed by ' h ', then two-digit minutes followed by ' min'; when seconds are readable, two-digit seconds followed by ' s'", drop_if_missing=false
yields 9 h 11 min
